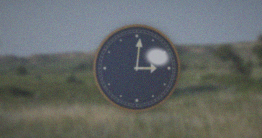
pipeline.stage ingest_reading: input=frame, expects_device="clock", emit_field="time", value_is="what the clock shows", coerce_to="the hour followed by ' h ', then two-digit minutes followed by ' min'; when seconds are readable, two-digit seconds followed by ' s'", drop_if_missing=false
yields 3 h 01 min
